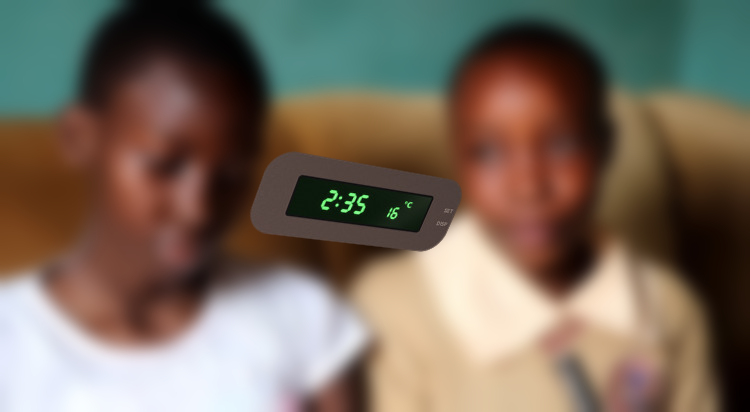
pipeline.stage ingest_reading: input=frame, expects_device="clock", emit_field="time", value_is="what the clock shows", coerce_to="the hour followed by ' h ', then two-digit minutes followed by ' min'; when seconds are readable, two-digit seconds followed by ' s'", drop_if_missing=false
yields 2 h 35 min
